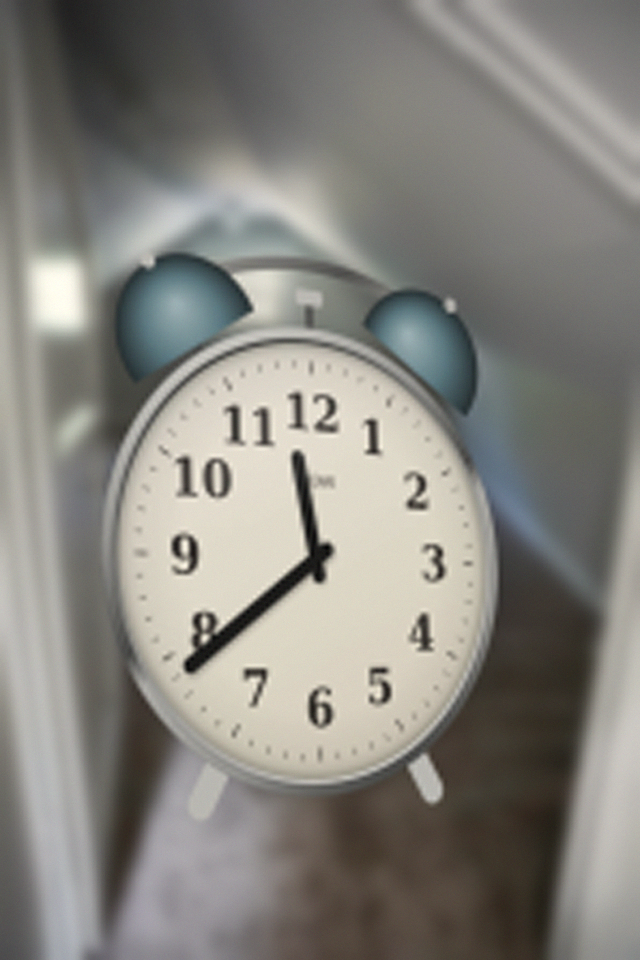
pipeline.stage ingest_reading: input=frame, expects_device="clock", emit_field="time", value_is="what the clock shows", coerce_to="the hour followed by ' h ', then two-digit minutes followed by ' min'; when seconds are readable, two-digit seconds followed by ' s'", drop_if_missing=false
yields 11 h 39 min
